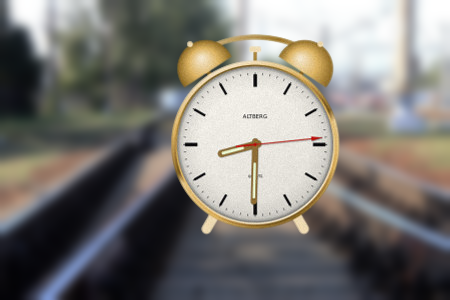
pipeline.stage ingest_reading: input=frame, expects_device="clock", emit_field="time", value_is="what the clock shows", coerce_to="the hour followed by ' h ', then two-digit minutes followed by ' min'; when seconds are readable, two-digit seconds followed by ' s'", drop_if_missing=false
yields 8 h 30 min 14 s
